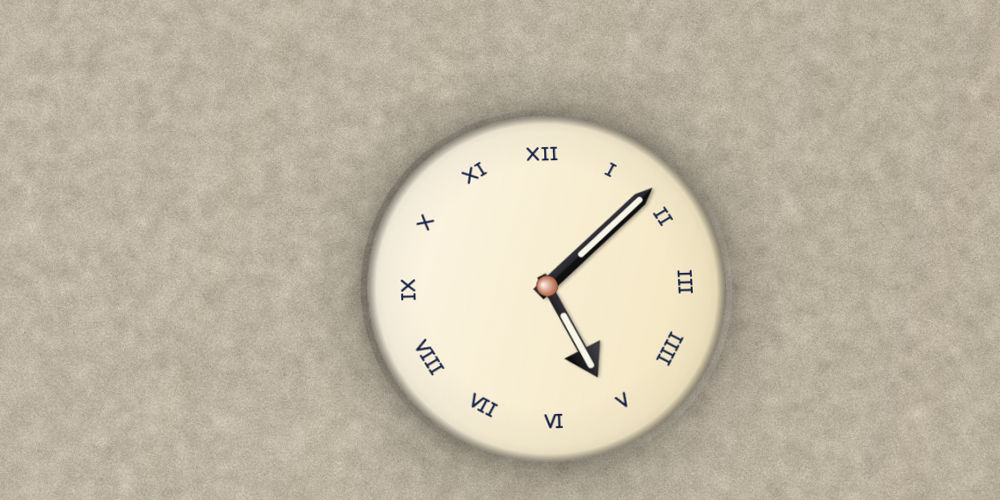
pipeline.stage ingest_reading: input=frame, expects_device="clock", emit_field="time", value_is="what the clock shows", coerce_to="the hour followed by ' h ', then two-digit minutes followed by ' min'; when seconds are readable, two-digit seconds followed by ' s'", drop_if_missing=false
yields 5 h 08 min
